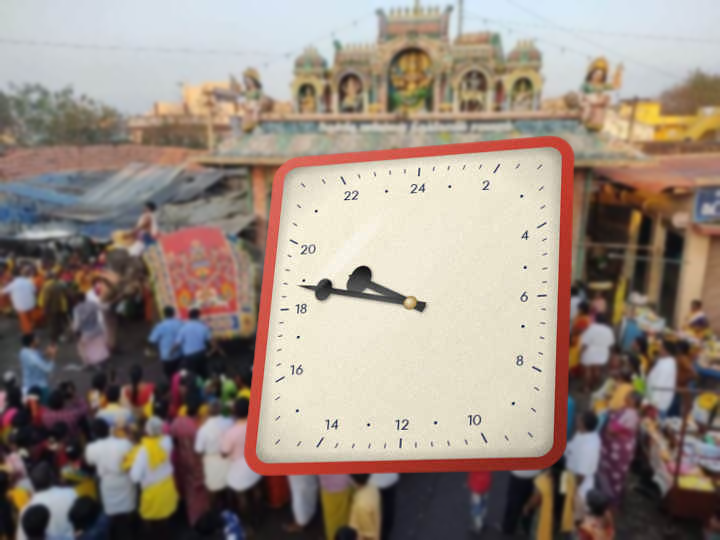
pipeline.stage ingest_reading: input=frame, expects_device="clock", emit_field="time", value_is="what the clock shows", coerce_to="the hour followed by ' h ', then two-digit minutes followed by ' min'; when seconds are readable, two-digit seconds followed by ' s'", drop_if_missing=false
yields 19 h 47 min
